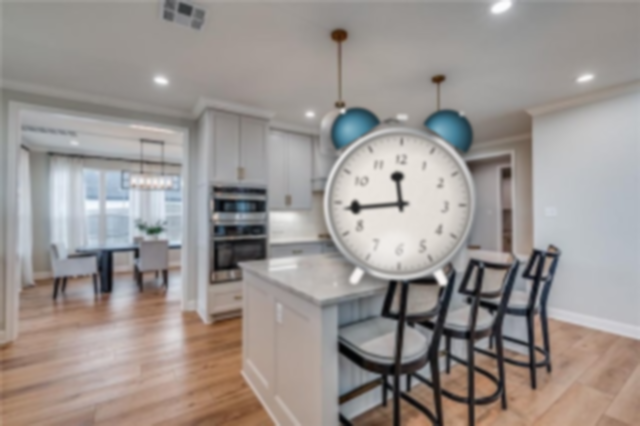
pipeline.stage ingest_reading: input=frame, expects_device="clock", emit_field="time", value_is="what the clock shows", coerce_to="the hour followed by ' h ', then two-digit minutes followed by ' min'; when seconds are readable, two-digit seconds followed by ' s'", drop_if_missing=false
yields 11 h 44 min
